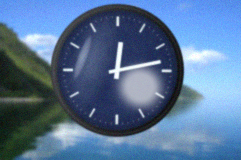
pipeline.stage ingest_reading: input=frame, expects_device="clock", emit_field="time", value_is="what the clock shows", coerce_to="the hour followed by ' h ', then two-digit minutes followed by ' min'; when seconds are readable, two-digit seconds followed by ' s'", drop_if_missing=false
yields 12 h 13 min
